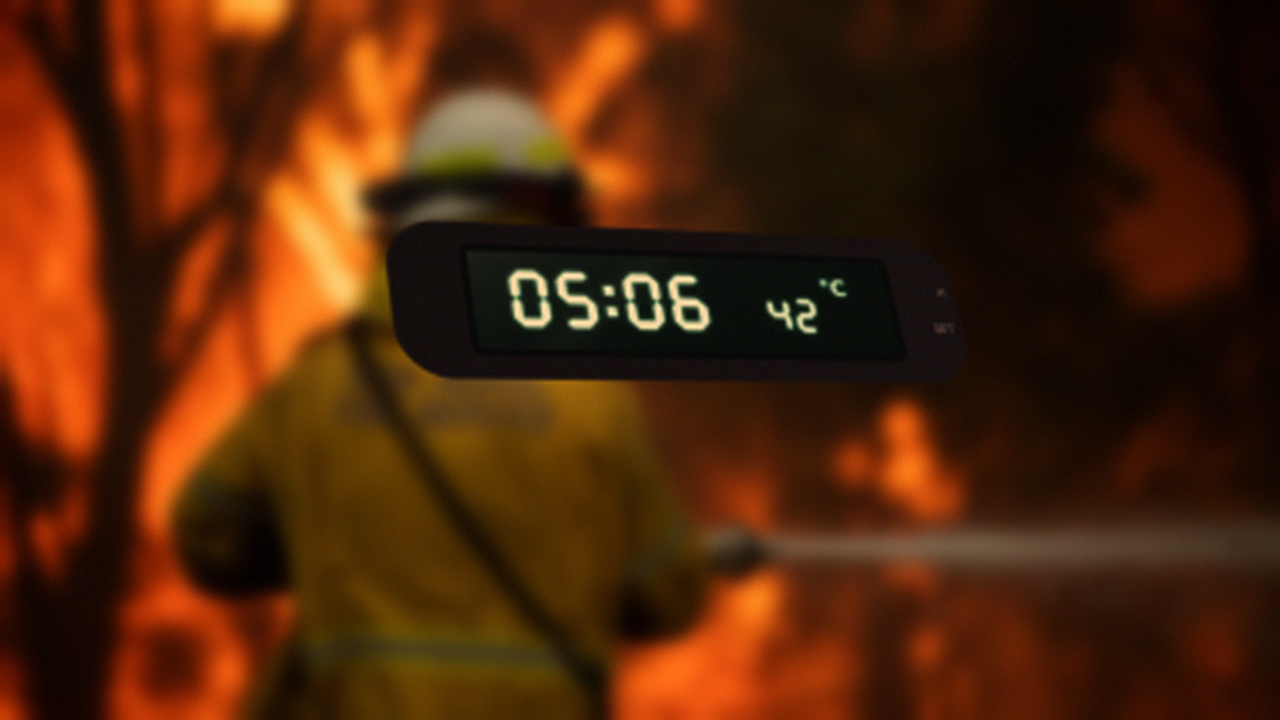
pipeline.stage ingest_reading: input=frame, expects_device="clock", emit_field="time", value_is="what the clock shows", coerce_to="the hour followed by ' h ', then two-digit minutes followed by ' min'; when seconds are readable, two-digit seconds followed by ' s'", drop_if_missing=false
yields 5 h 06 min
